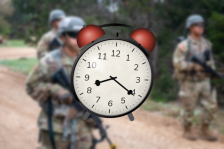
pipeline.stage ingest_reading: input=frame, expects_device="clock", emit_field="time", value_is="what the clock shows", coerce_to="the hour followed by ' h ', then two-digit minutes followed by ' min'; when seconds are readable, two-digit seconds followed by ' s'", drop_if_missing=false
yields 8 h 21 min
